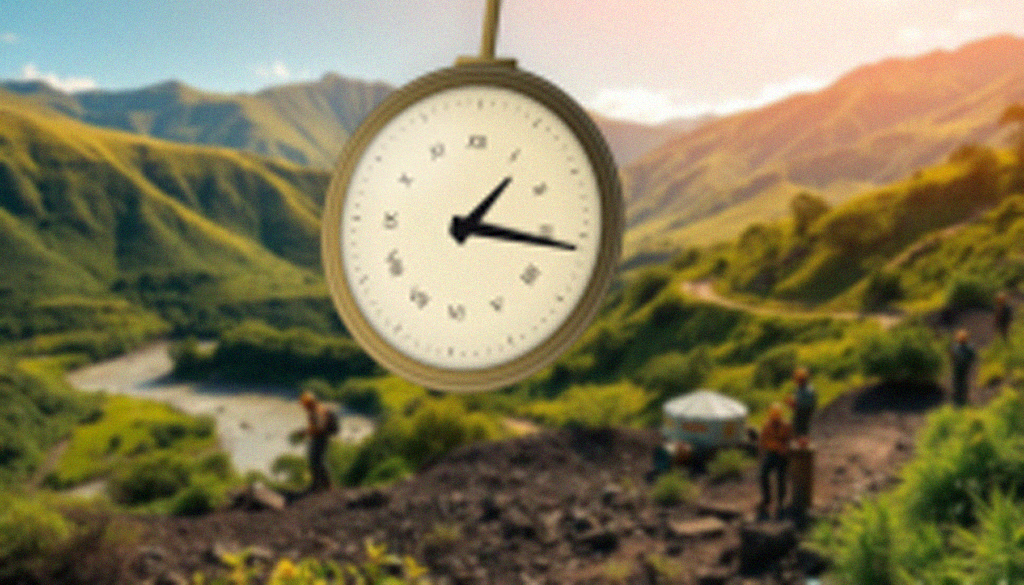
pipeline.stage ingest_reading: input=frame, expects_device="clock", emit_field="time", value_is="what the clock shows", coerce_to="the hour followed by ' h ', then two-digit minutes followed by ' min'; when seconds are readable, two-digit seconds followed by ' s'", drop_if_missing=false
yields 1 h 16 min
